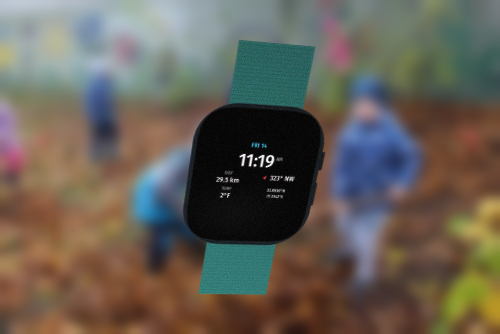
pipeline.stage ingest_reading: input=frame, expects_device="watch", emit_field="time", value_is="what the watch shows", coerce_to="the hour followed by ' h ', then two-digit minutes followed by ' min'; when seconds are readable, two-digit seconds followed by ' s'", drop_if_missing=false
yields 11 h 19 min
